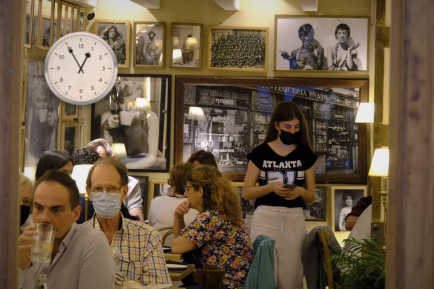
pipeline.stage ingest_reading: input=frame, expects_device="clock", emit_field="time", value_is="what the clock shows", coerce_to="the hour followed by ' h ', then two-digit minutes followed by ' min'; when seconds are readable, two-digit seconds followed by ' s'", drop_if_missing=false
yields 12 h 55 min
